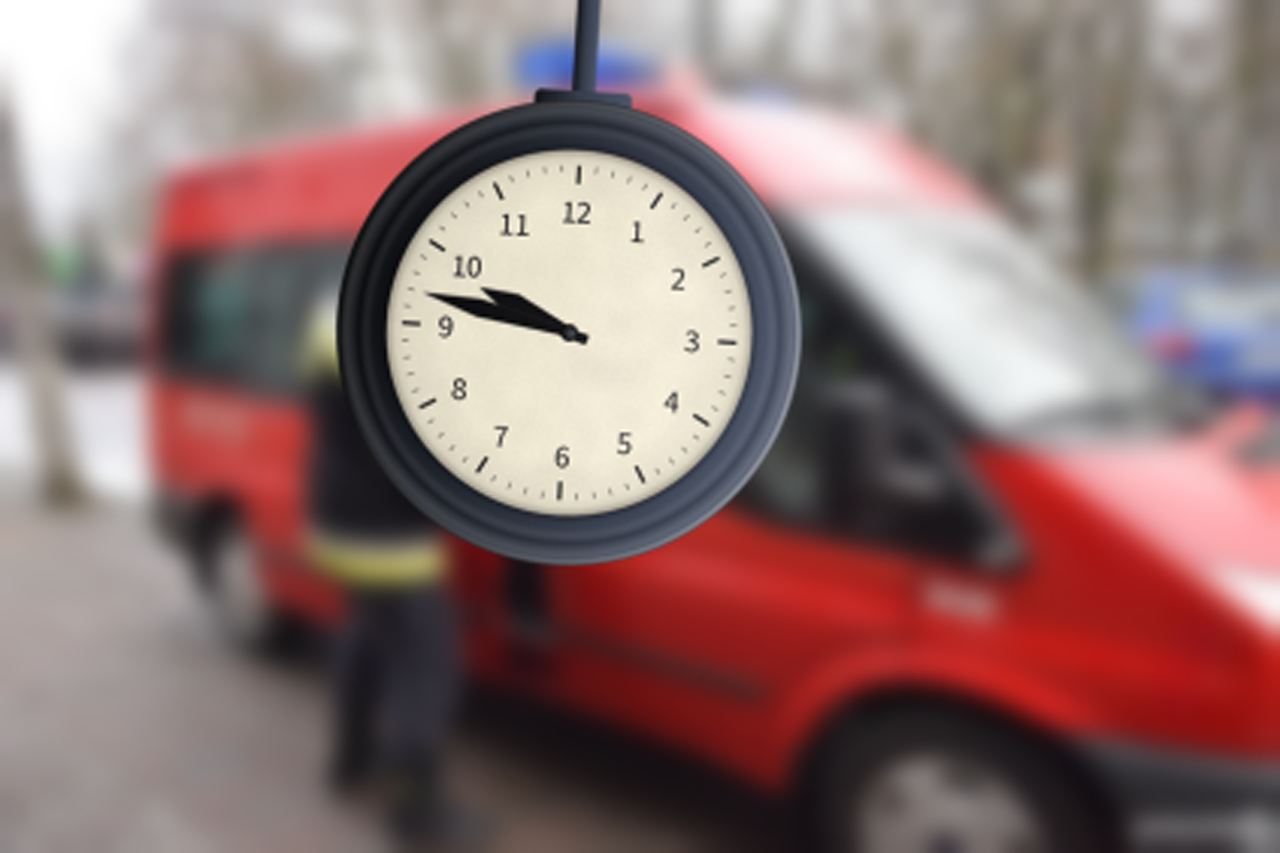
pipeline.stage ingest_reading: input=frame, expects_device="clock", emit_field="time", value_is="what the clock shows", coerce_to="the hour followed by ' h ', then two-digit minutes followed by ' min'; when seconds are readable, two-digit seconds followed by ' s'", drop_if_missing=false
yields 9 h 47 min
